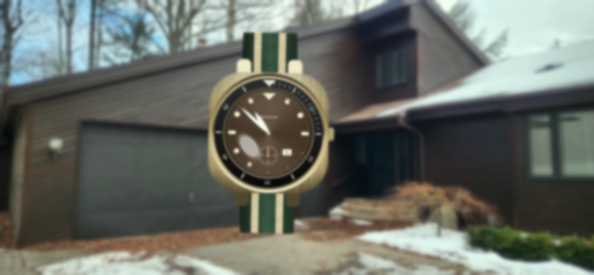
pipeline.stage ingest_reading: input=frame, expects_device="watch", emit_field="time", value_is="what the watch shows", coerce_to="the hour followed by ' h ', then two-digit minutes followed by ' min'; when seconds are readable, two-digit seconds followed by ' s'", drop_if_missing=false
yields 10 h 52 min
